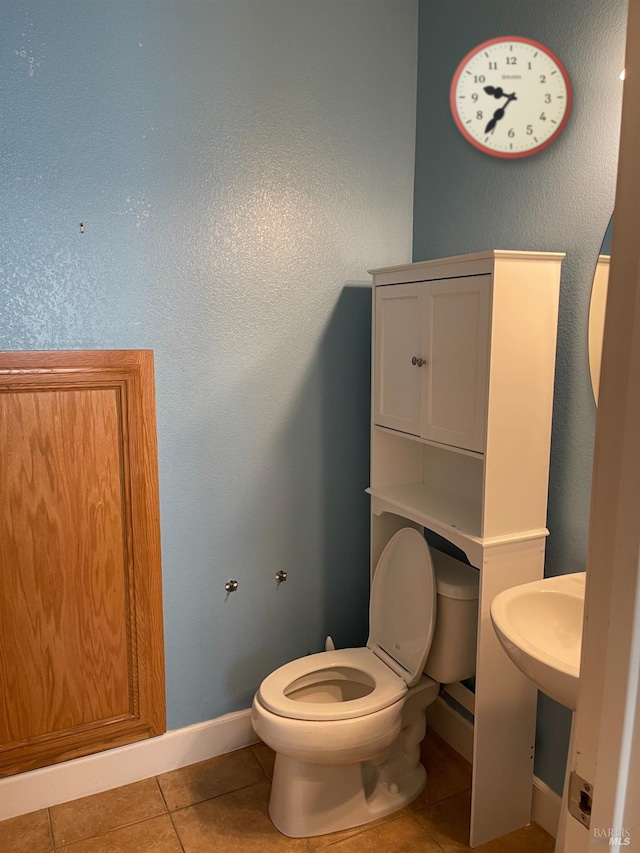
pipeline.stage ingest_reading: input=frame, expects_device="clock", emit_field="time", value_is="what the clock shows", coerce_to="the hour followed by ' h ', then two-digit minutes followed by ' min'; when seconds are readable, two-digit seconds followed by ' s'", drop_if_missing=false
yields 9 h 36 min
